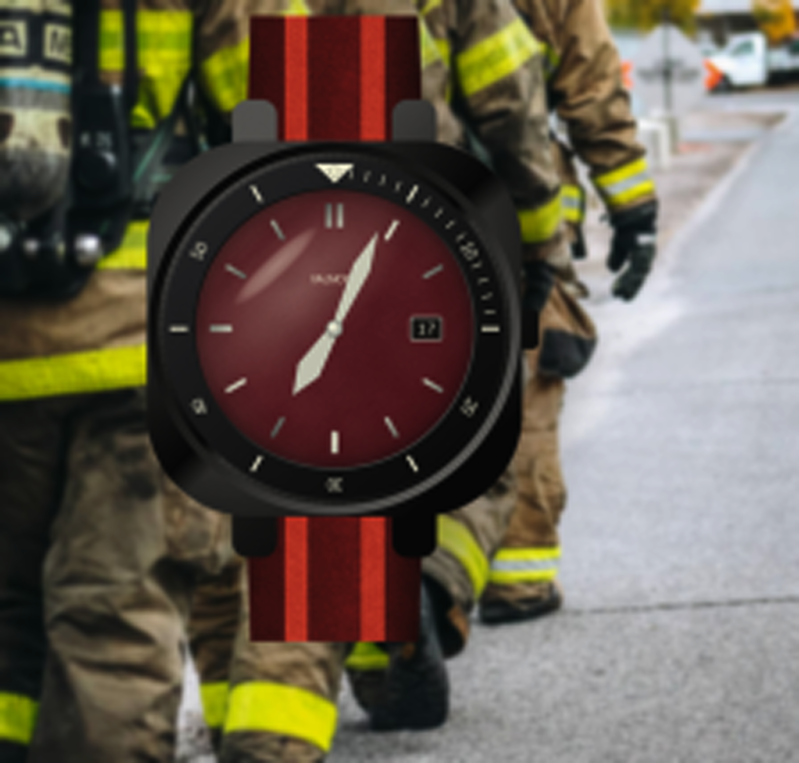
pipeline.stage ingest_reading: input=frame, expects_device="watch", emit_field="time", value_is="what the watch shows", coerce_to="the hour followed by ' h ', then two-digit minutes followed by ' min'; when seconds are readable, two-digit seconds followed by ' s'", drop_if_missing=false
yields 7 h 04 min
